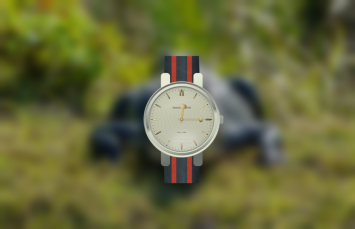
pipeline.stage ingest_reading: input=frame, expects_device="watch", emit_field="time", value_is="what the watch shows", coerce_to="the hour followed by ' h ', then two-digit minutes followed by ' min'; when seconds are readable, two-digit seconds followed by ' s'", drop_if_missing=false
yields 12 h 15 min
